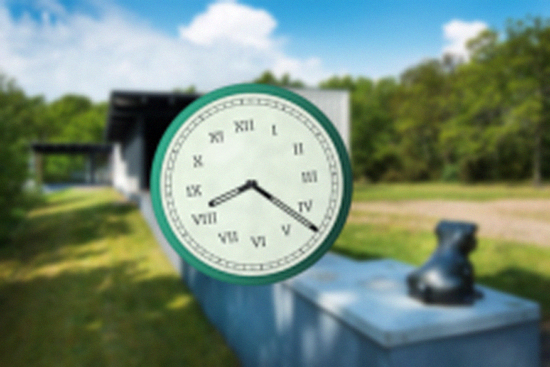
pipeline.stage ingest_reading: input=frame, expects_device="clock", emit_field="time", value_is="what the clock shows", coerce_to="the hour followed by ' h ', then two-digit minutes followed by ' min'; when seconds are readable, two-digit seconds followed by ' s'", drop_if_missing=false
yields 8 h 22 min
